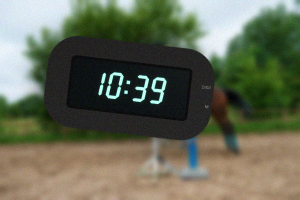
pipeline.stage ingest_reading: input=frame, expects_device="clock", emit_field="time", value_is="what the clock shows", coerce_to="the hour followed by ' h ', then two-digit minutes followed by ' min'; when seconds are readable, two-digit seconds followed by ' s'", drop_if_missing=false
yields 10 h 39 min
